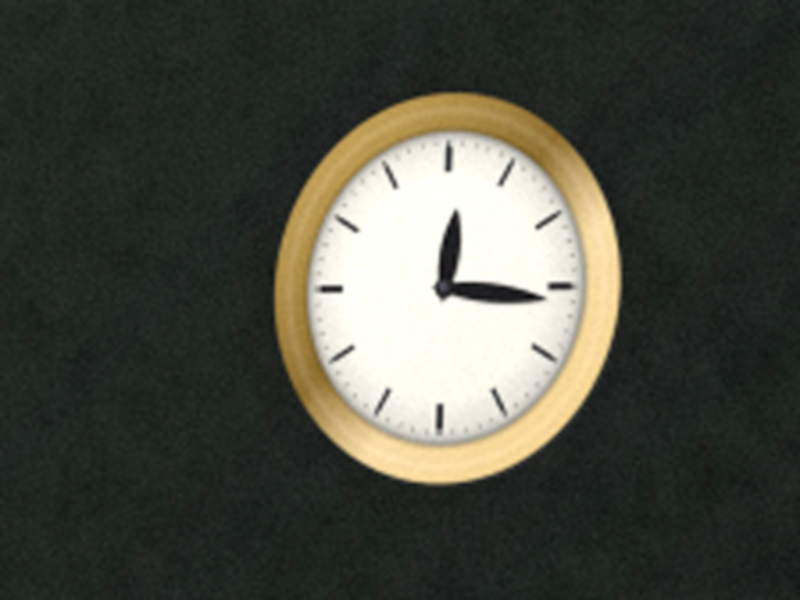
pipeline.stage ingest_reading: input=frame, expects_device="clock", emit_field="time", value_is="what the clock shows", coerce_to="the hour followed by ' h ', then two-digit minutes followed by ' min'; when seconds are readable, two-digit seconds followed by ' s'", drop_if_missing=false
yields 12 h 16 min
